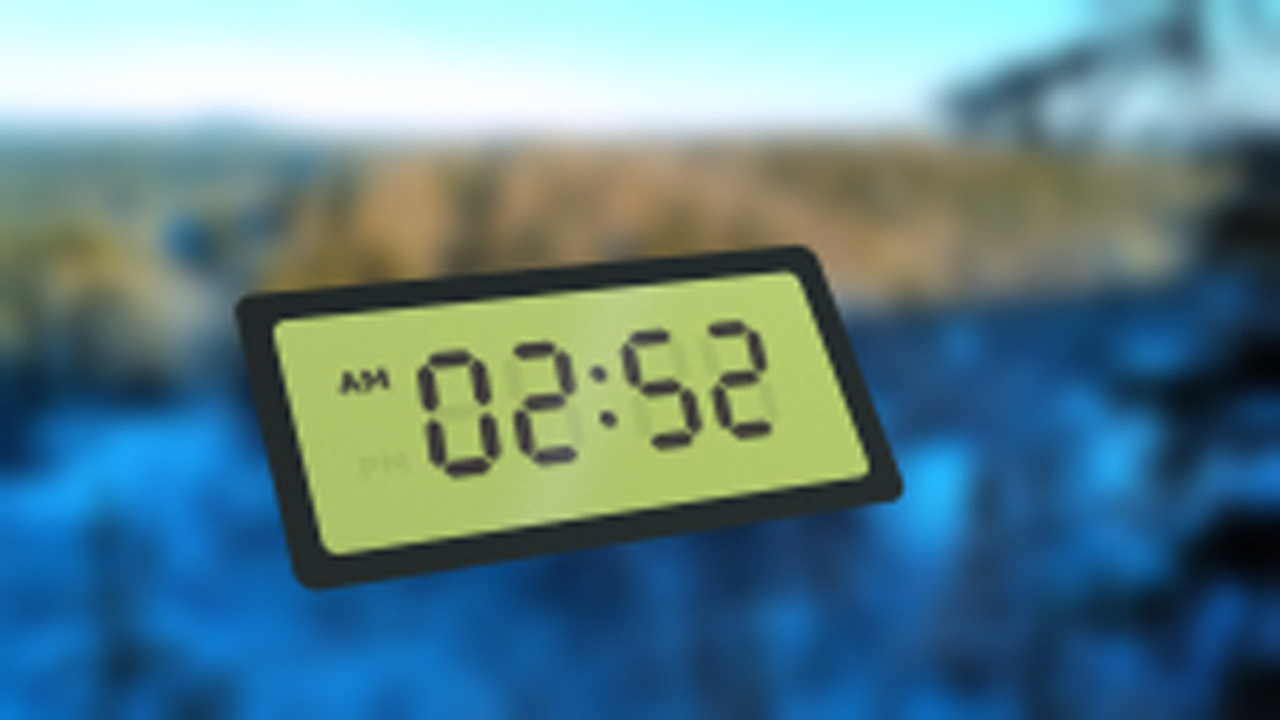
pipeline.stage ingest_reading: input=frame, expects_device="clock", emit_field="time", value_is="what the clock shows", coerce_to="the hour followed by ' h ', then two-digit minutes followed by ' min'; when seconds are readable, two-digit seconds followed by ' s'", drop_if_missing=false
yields 2 h 52 min
